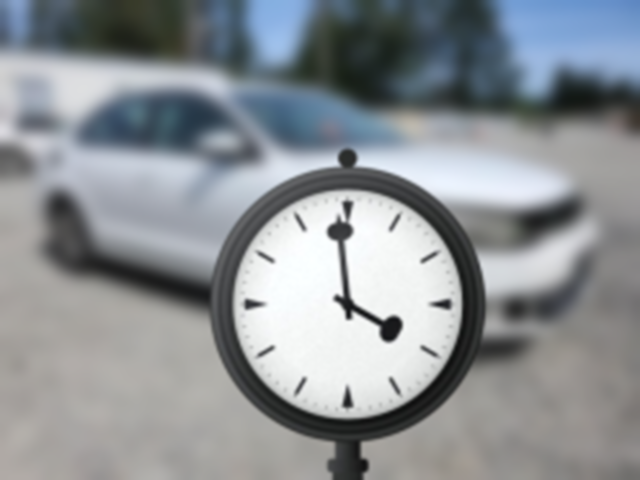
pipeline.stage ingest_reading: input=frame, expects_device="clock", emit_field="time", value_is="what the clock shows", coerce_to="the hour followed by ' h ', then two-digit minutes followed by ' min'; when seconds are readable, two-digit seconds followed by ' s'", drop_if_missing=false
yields 3 h 59 min
